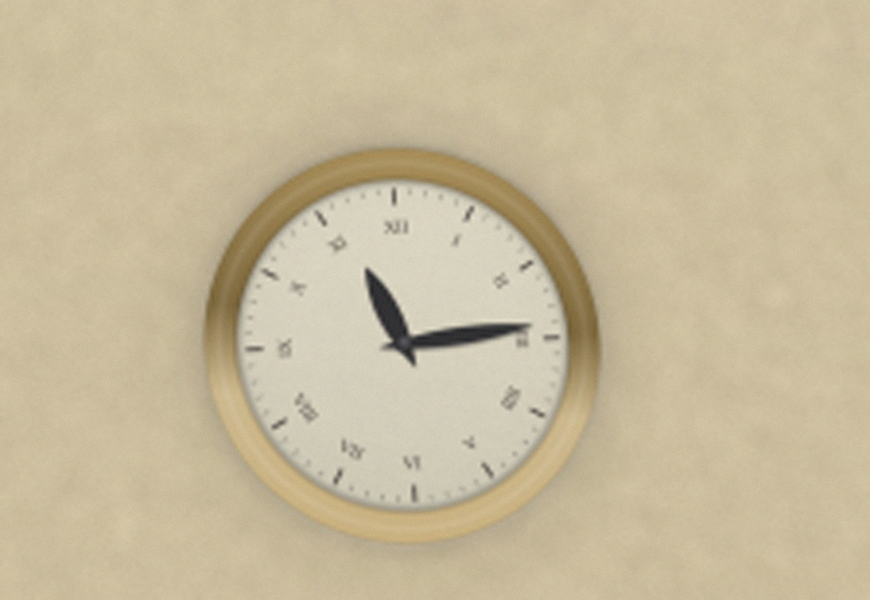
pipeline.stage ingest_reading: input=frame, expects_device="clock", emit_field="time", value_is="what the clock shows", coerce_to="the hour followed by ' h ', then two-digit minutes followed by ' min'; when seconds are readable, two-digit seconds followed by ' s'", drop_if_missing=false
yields 11 h 14 min
